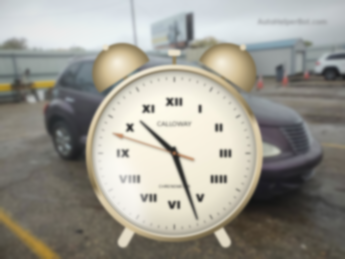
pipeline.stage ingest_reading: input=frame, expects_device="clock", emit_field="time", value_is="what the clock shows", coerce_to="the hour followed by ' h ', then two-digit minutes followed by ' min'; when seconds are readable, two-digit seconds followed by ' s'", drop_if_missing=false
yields 10 h 26 min 48 s
